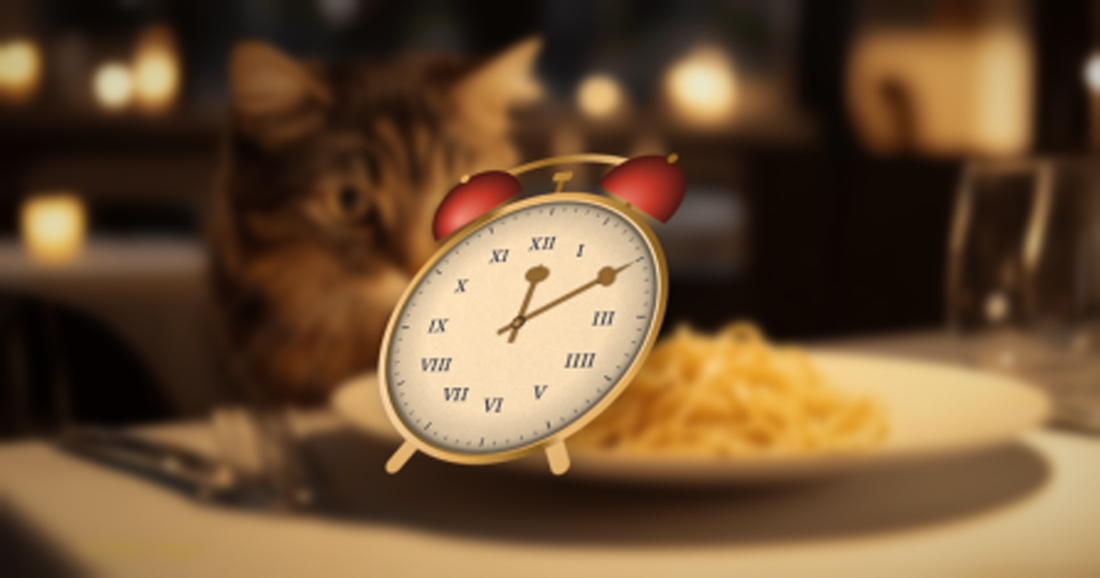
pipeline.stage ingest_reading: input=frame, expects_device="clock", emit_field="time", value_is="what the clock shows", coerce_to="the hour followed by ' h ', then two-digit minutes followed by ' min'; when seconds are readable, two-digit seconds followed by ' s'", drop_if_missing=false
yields 12 h 10 min
